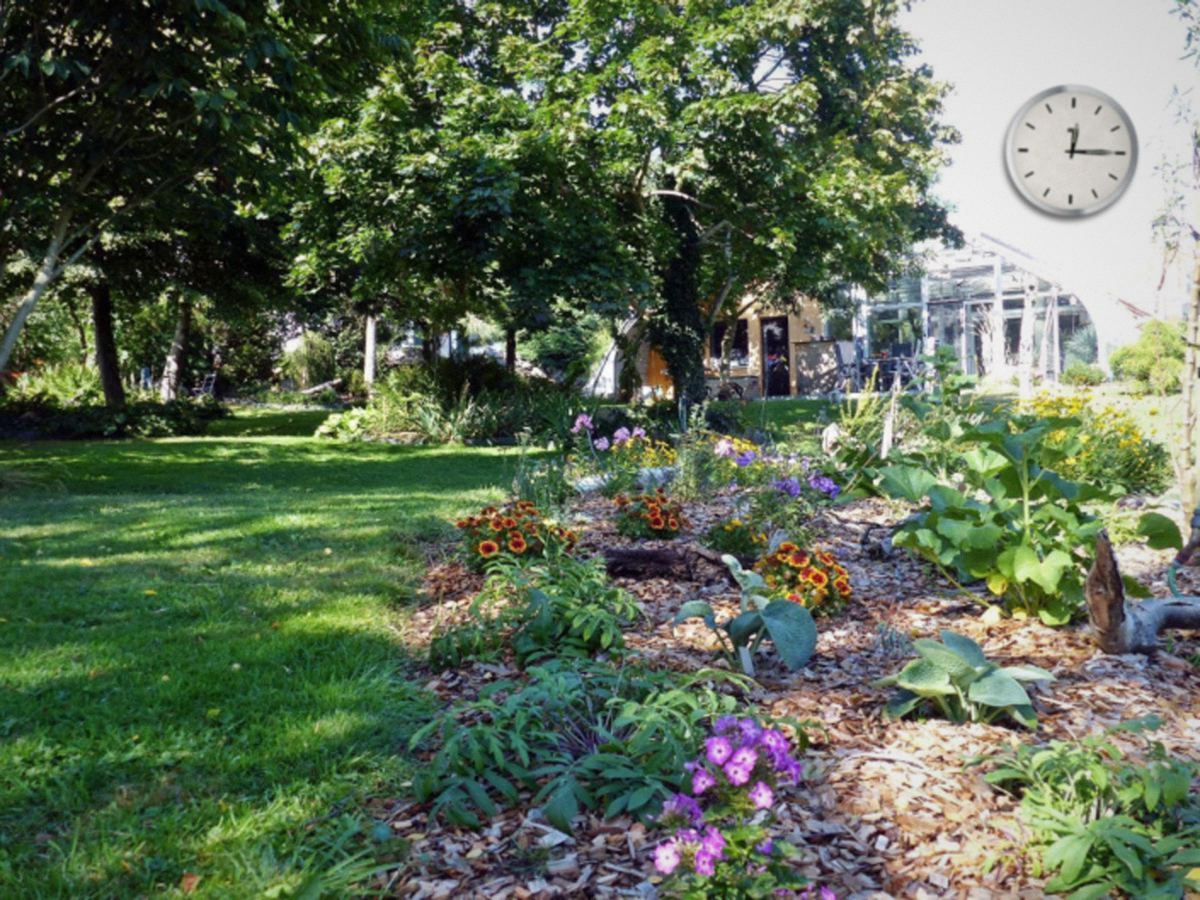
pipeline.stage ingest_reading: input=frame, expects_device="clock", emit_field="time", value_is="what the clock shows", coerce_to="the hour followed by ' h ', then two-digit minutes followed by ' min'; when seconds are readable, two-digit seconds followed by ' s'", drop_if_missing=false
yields 12 h 15 min
